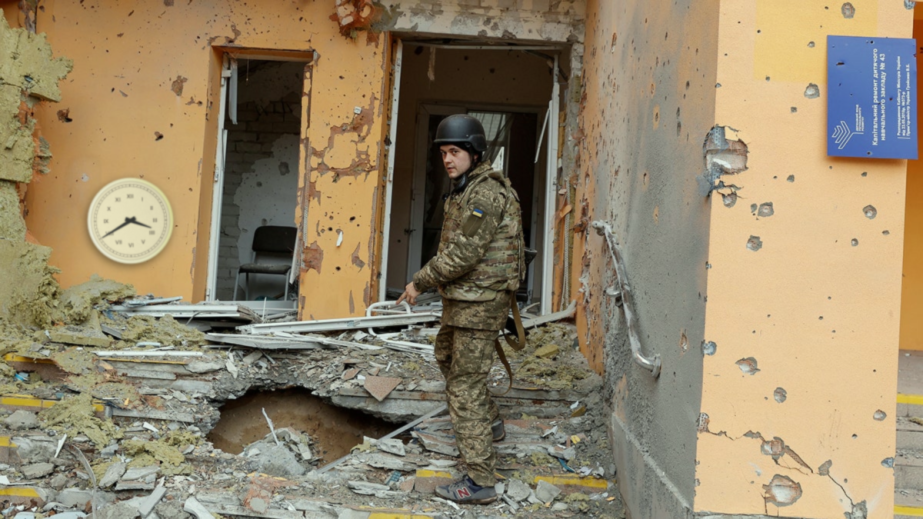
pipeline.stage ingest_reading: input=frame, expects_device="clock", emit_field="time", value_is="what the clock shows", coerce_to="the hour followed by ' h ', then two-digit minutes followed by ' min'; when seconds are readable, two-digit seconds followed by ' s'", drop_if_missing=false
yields 3 h 40 min
